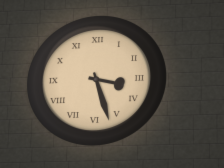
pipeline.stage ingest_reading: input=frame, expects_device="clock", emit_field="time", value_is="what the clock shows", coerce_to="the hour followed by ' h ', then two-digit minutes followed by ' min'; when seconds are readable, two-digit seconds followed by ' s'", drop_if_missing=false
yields 3 h 27 min
